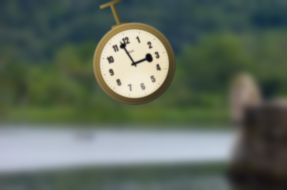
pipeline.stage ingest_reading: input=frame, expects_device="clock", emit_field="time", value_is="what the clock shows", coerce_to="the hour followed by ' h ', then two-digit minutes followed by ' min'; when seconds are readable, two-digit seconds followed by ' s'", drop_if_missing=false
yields 2 h 58 min
